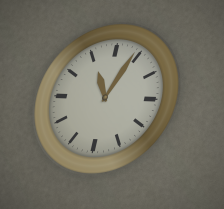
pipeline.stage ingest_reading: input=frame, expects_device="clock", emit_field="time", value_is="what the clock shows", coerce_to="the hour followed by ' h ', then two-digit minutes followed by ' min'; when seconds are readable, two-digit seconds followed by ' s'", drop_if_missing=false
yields 11 h 04 min
